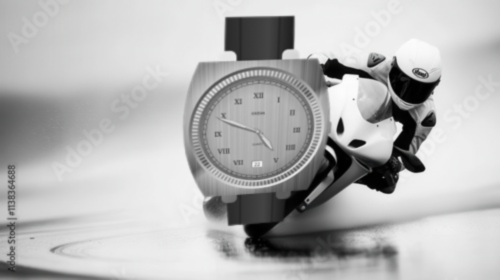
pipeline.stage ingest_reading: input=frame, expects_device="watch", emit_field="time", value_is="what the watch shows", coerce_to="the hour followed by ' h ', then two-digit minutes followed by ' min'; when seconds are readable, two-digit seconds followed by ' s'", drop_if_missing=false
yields 4 h 49 min
